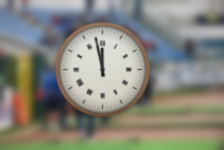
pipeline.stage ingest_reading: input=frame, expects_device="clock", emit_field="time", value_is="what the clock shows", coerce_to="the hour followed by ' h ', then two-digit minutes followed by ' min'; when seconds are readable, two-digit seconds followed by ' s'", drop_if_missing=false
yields 11 h 58 min
